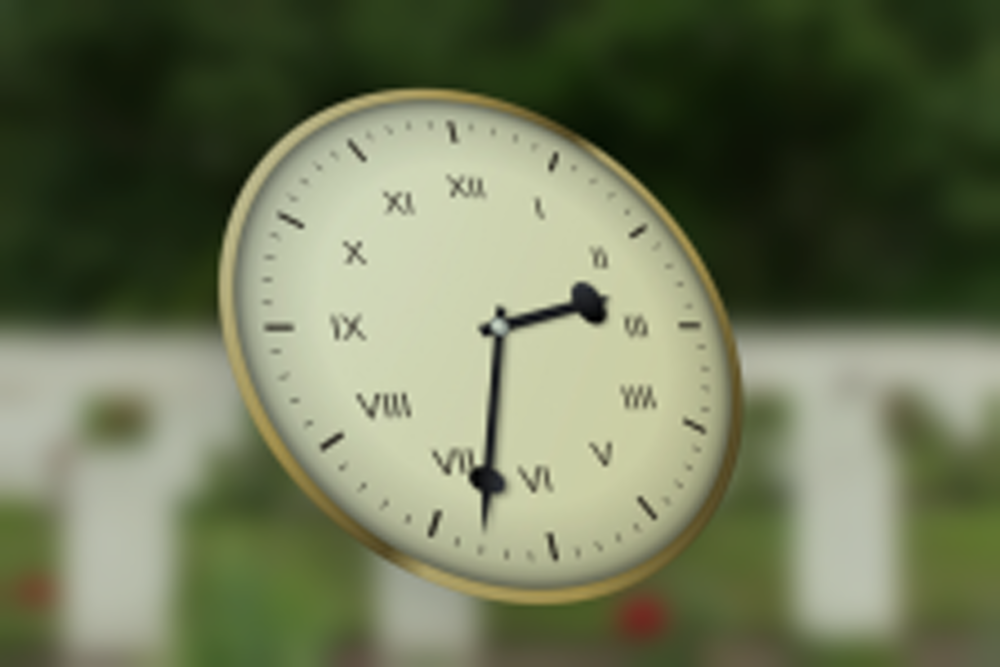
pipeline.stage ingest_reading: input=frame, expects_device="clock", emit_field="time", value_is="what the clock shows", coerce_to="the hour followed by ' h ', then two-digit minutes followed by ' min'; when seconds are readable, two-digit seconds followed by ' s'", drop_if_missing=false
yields 2 h 33 min
